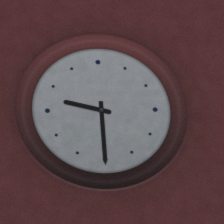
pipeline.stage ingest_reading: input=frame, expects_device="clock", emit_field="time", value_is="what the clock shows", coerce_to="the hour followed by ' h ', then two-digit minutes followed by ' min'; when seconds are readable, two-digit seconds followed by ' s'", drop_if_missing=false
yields 9 h 30 min
